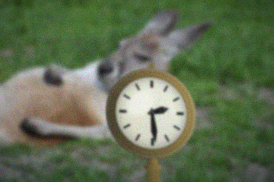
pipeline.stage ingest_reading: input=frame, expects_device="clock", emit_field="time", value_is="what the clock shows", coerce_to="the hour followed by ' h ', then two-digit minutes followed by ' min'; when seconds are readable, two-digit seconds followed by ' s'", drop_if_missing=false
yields 2 h 29 min
